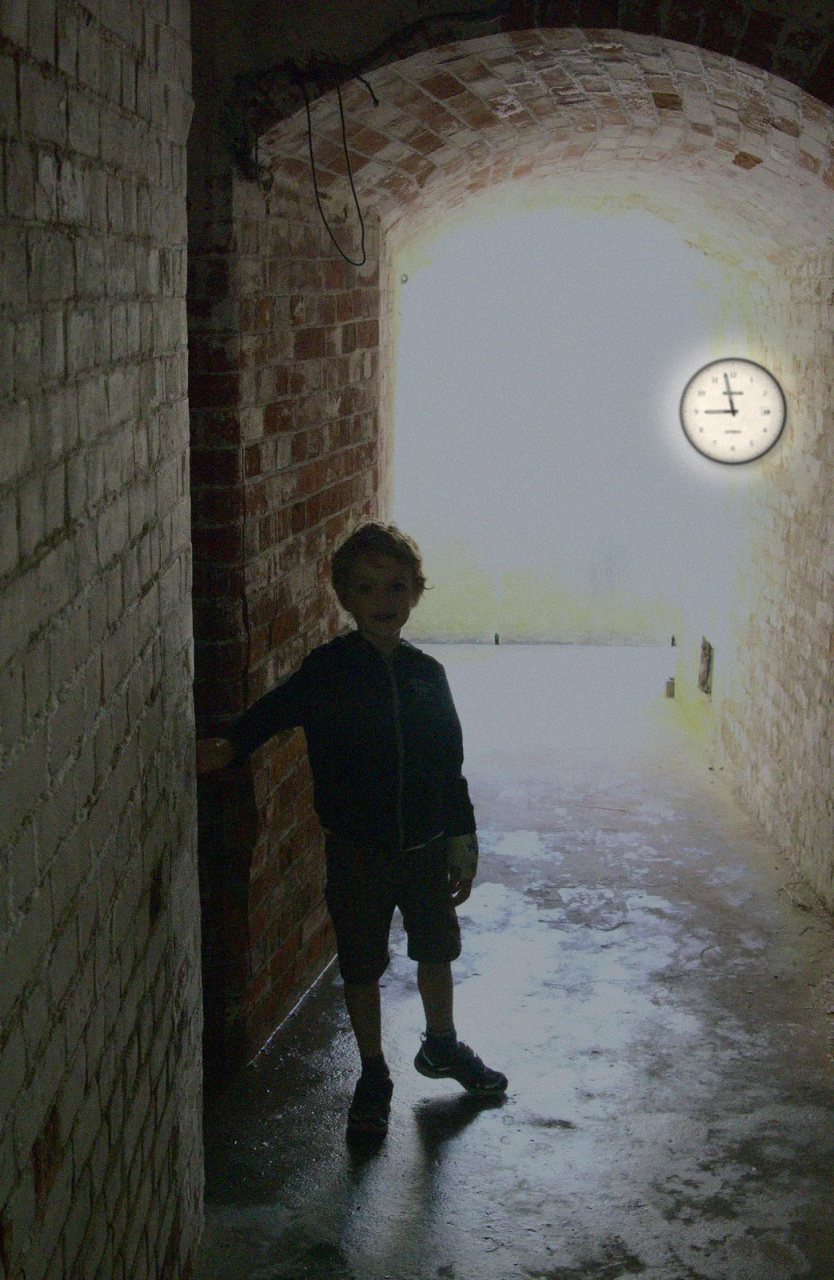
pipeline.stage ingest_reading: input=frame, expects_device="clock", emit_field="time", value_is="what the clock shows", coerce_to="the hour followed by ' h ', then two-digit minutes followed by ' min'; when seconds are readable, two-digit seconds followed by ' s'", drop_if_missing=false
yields 8 h 58 min
